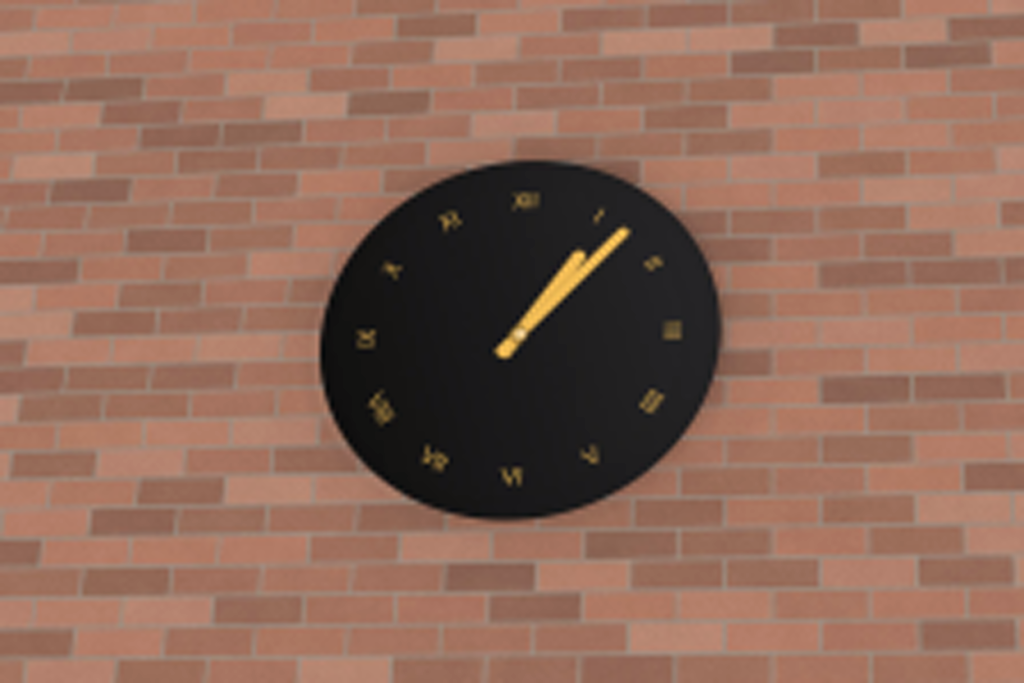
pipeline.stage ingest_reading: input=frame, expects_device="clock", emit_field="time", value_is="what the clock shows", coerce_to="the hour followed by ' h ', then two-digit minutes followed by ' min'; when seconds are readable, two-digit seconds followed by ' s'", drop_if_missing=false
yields 1 h 07 min
